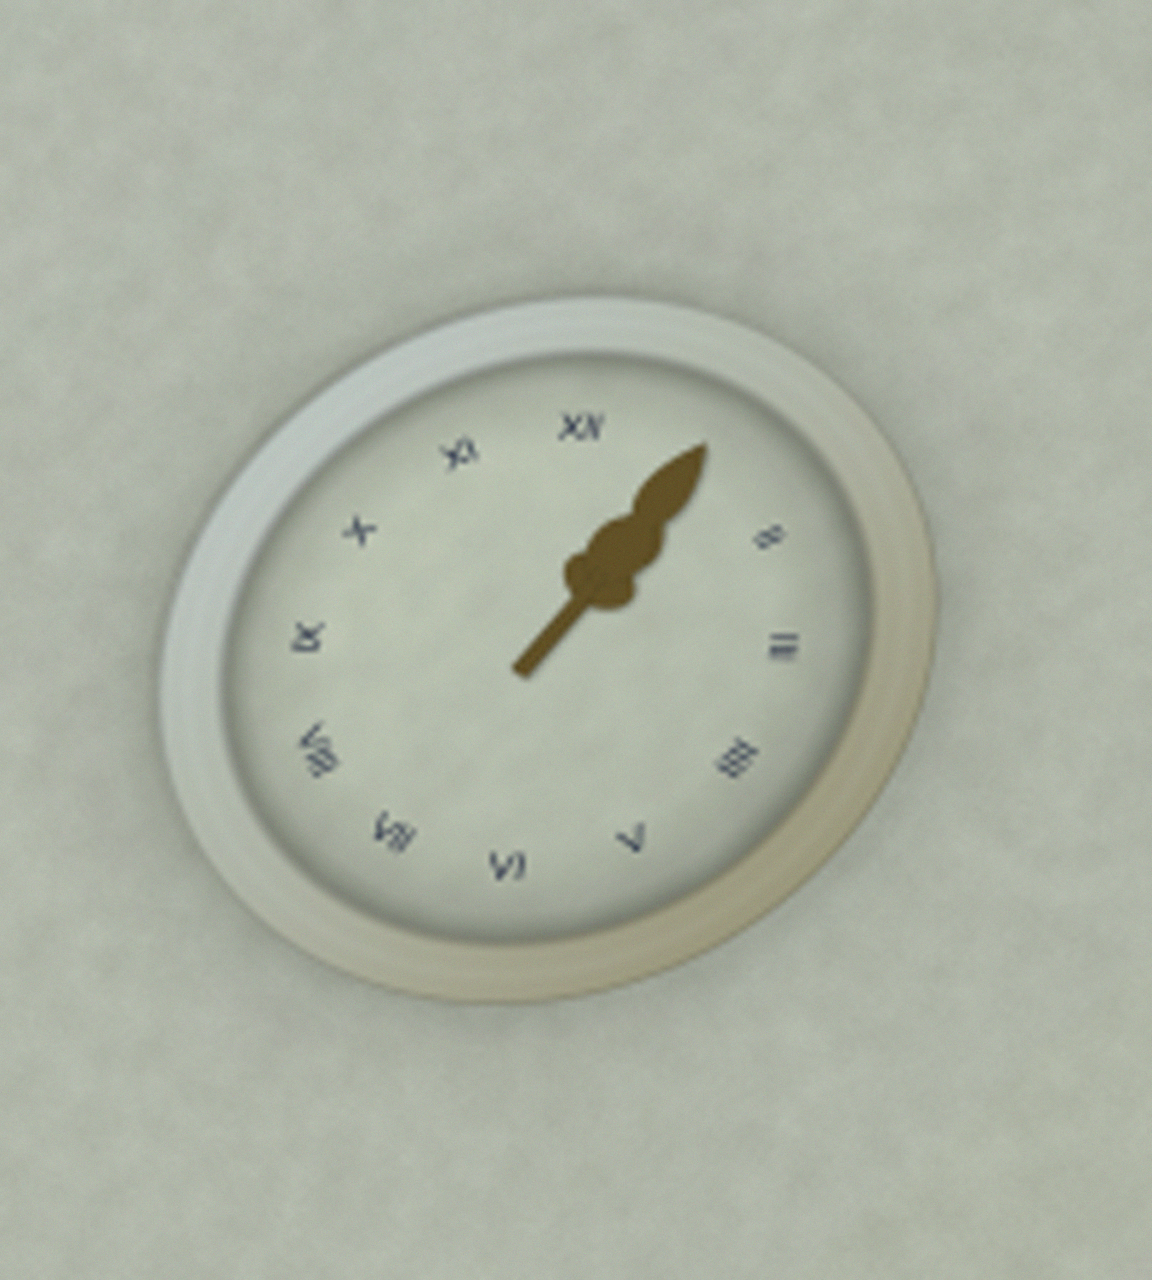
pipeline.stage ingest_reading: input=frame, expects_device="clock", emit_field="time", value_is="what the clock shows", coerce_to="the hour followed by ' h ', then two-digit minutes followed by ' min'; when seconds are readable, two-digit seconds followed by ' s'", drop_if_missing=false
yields 1 h 05 min
